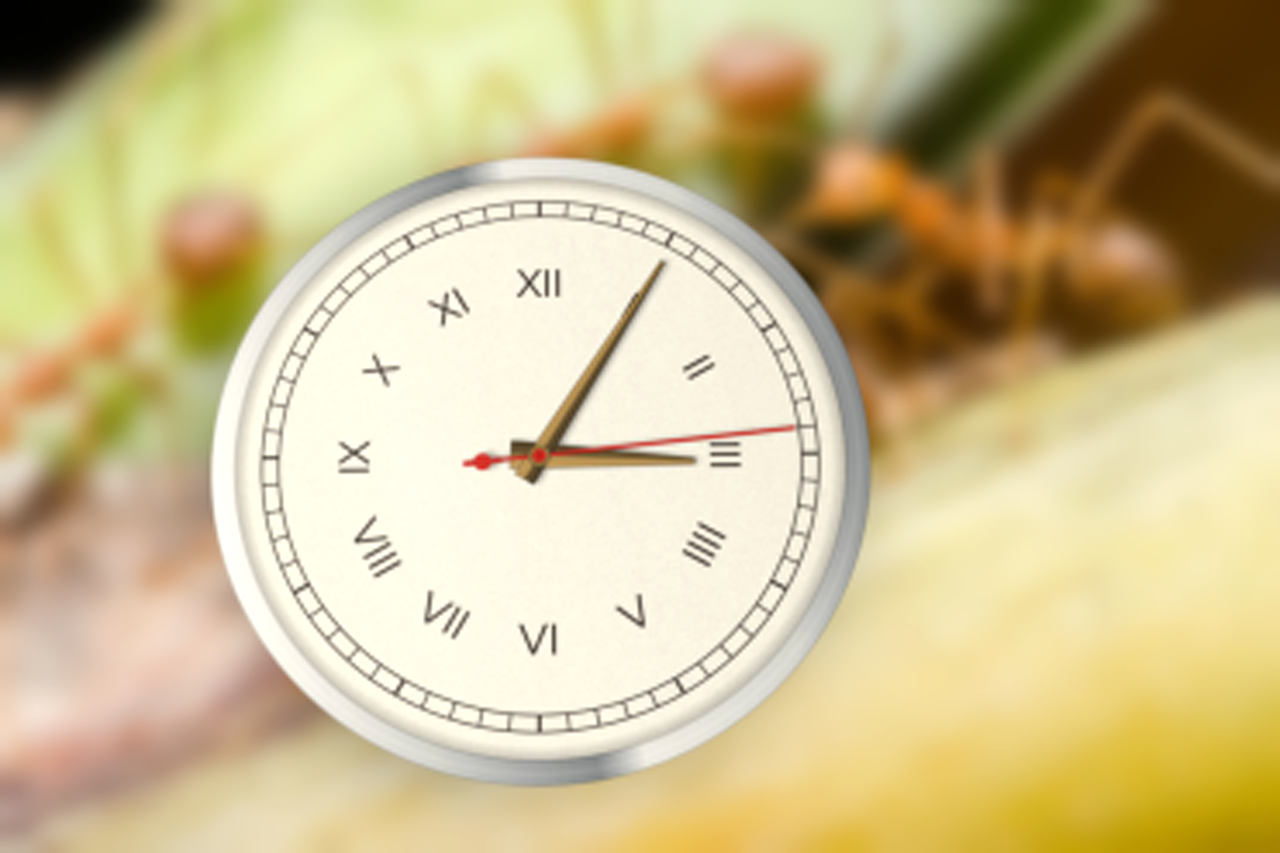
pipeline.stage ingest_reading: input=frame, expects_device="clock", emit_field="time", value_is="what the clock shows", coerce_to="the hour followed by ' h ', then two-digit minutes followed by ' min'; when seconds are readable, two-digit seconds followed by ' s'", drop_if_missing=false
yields 3 h 05 min 14 s
